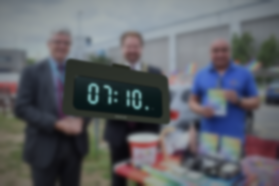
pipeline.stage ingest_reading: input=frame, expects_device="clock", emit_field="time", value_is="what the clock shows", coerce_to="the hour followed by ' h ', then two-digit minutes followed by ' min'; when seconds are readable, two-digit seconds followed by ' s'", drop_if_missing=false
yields 7 h 10 min
